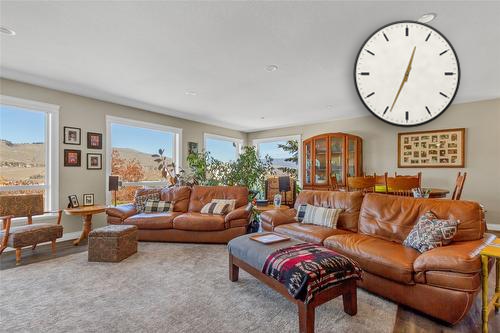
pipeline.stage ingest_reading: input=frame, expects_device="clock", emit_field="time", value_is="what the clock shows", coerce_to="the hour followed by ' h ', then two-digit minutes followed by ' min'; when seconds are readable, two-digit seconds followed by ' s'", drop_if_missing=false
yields 12 h 34 min
